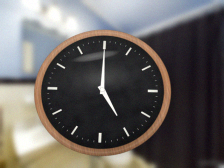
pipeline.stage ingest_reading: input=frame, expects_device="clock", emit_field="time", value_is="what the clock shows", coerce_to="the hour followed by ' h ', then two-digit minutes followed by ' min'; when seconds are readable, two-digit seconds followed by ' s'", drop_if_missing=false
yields 5 h 00 min
